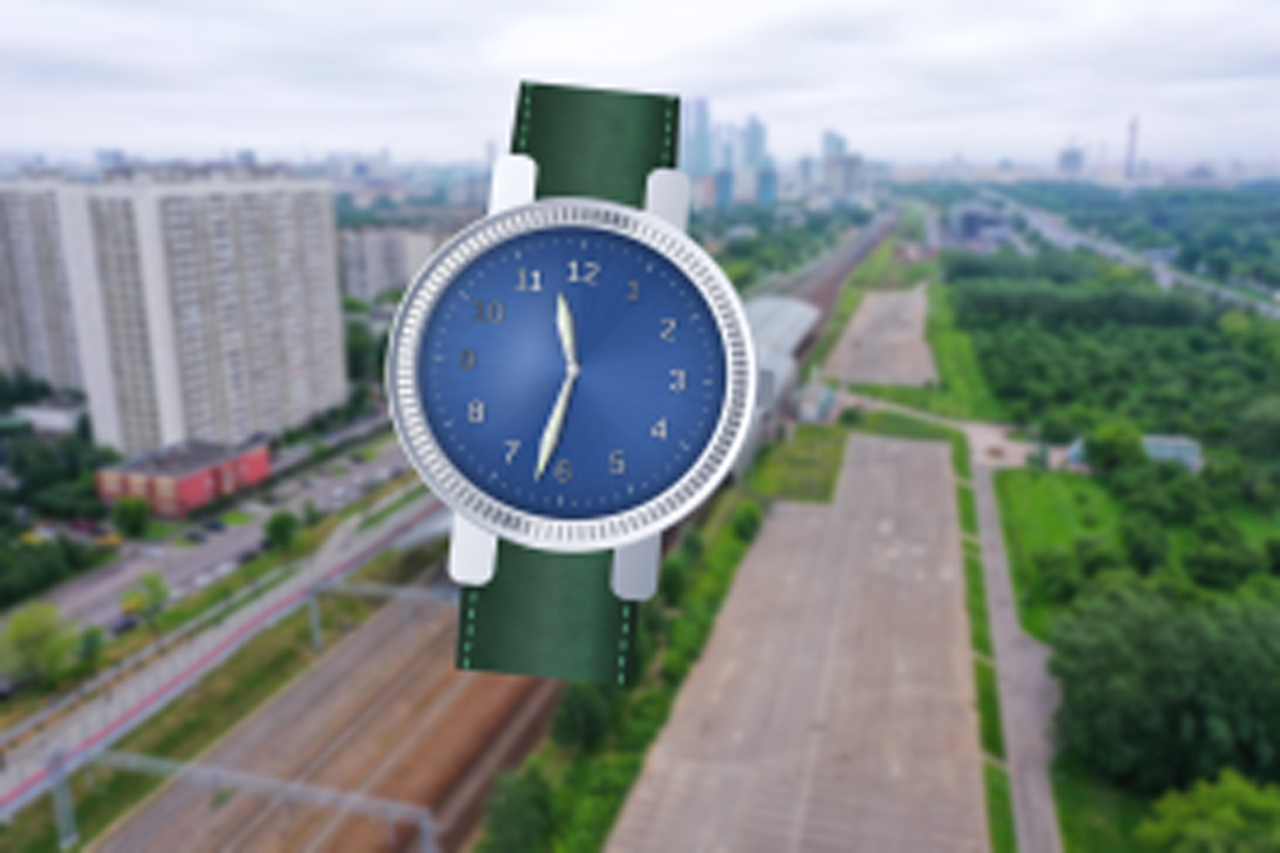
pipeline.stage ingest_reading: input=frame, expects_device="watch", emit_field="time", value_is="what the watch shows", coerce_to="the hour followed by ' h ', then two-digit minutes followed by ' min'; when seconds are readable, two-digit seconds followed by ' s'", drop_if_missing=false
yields 11 h 32 min
